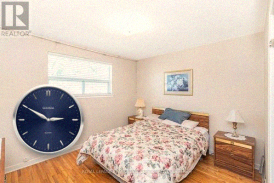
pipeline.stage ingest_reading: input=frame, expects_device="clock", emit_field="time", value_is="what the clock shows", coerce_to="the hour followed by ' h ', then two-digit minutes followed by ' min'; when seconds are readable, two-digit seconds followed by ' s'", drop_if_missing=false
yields 2 h 50 min
